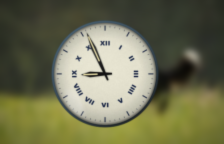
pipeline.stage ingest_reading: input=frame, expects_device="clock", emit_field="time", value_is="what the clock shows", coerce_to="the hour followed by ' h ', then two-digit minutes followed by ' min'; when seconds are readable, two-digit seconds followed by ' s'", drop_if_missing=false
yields 8 h 56 min
